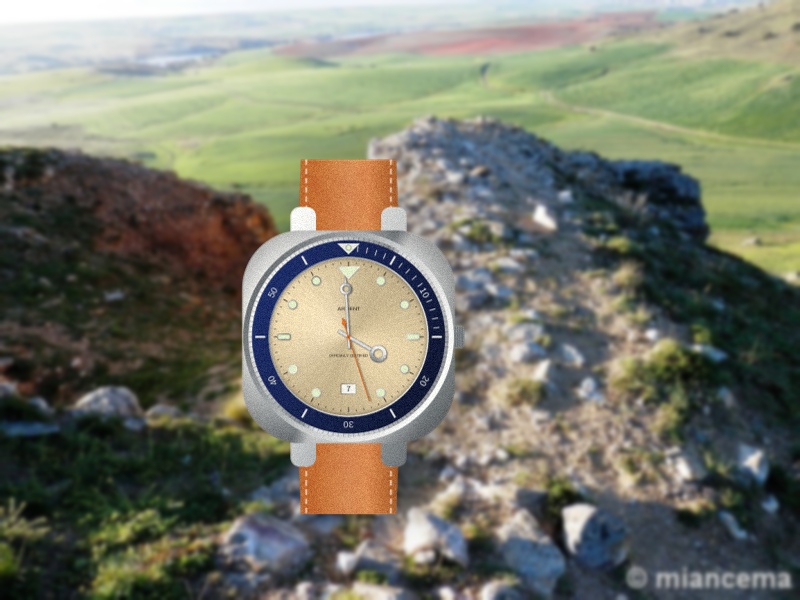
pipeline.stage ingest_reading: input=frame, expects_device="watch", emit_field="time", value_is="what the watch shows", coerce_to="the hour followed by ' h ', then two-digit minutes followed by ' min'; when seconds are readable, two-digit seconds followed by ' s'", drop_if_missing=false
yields 3 h 59 min 27 s
